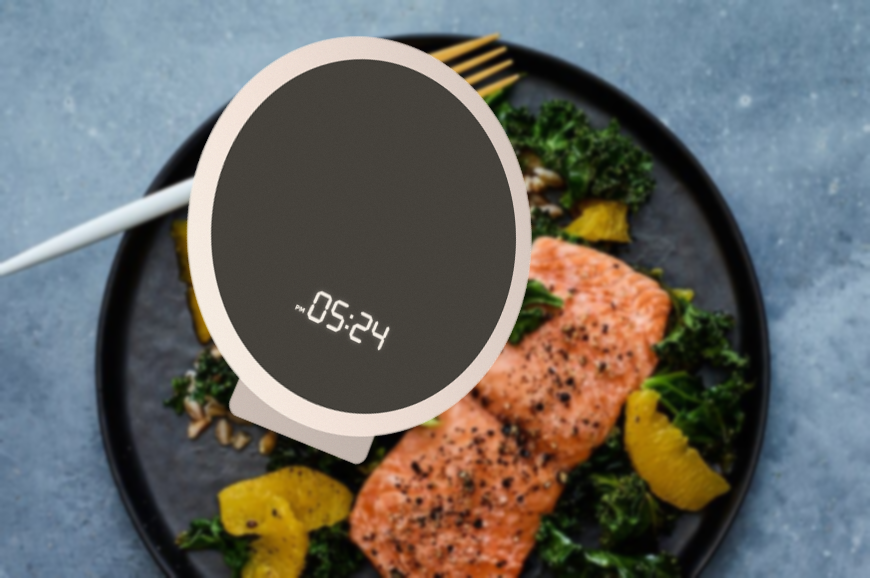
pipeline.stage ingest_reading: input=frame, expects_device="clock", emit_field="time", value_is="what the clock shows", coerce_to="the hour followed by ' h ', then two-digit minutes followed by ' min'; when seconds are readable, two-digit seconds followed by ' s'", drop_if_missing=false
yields 5 h 24 min
